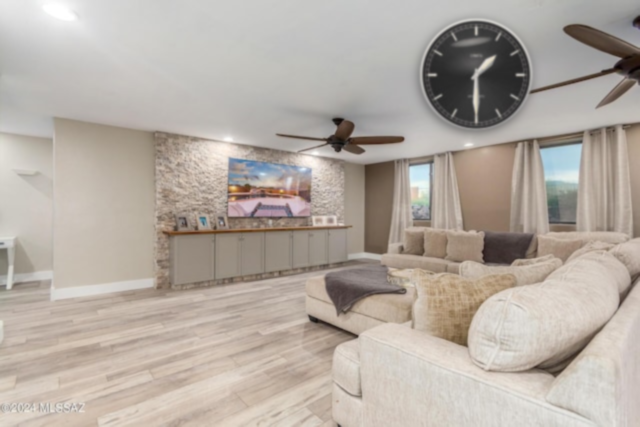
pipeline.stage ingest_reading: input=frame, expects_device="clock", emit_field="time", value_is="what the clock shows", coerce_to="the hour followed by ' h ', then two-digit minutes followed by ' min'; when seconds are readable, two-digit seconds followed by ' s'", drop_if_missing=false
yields 1 h 30 min
